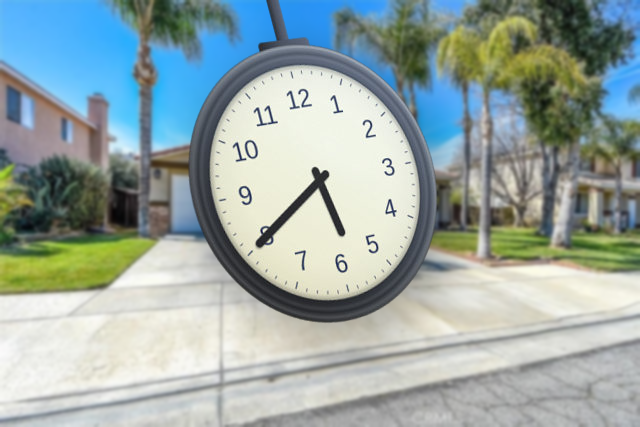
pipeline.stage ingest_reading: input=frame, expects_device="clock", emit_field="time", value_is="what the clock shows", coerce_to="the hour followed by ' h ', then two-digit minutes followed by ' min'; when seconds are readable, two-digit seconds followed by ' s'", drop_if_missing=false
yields 5 h 40 min
